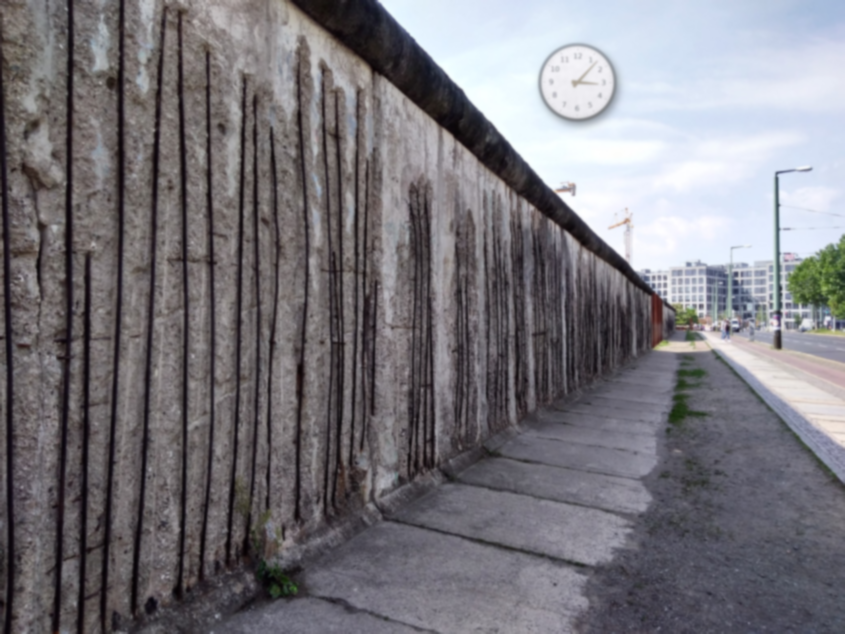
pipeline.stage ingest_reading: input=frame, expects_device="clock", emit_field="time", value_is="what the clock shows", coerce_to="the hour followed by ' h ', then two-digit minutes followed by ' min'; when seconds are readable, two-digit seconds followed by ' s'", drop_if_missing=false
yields 3 h 07 min
